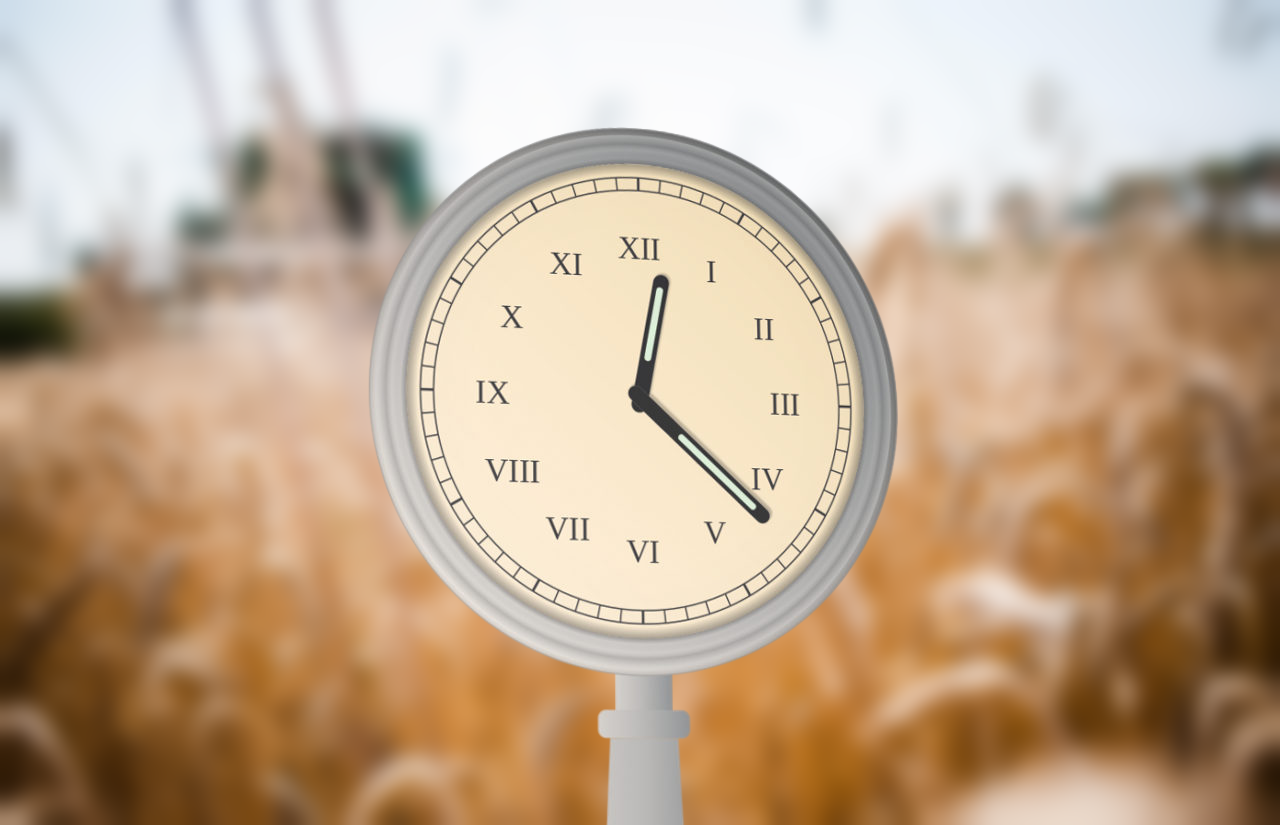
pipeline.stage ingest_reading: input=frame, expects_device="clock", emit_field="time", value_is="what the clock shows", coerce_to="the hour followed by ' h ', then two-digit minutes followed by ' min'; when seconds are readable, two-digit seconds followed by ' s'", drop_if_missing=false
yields 12 h 22 min
